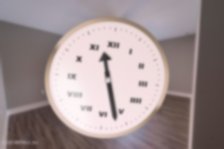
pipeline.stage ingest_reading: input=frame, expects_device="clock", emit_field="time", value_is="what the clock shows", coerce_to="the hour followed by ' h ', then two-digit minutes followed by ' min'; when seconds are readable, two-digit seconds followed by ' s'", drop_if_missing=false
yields 11 h 27 min
